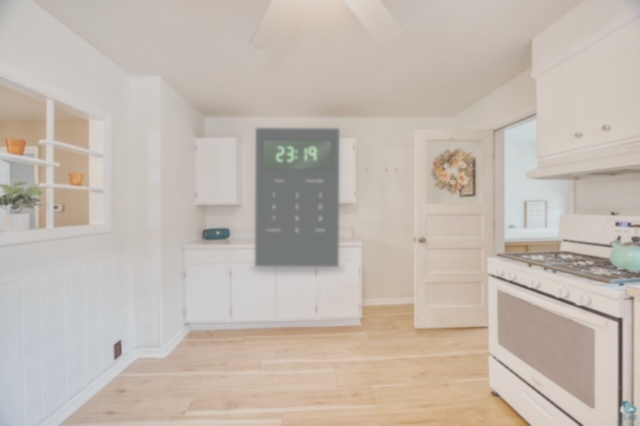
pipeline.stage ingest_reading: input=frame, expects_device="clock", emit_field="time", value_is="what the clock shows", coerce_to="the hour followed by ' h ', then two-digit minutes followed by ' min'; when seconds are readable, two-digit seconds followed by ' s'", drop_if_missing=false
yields 23 h 19 min
